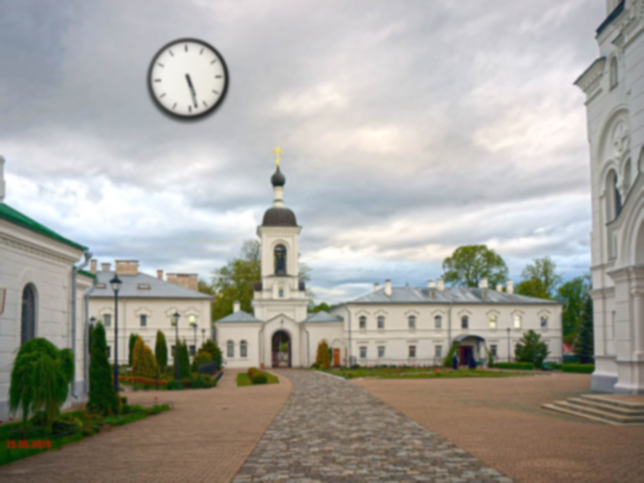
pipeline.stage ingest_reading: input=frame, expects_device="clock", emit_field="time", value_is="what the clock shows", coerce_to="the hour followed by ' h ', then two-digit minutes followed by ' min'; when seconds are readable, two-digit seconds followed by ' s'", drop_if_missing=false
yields 5 h 28 min
